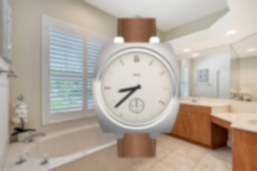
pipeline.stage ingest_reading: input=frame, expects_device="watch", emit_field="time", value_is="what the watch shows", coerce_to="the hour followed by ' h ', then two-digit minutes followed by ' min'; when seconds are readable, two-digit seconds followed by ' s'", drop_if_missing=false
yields 8 h 38 min
